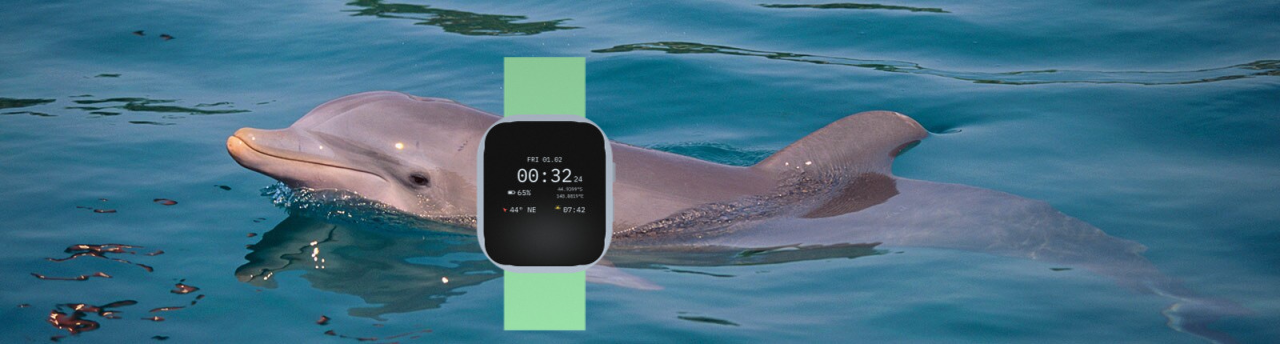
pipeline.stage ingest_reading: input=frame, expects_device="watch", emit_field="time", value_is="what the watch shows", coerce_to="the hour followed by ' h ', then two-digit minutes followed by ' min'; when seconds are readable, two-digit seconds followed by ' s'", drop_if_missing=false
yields 0 h 32 min
